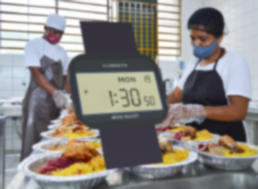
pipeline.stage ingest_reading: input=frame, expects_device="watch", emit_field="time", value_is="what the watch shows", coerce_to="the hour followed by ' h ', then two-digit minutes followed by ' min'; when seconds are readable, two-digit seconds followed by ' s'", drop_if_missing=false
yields 1 h 30 min
